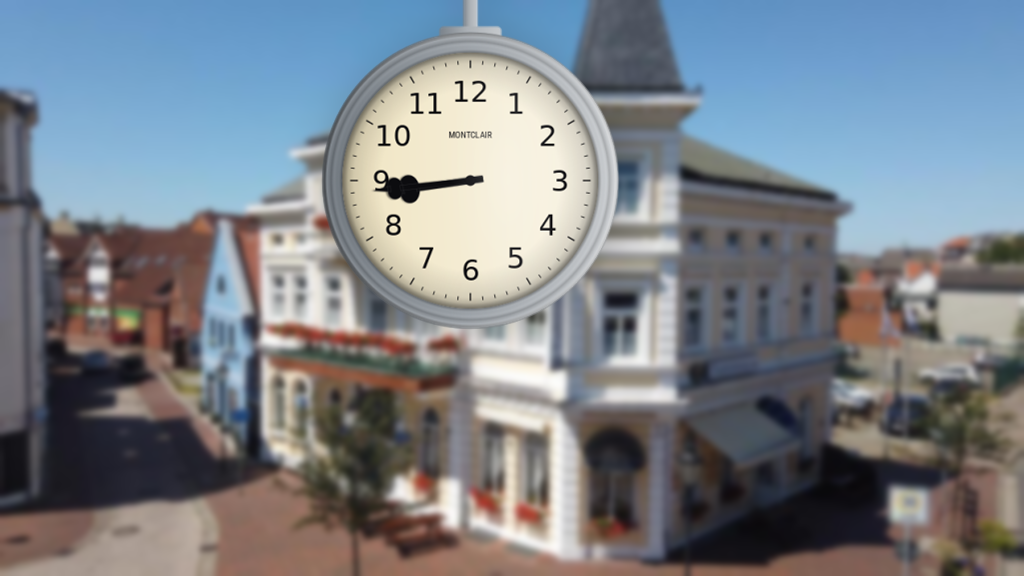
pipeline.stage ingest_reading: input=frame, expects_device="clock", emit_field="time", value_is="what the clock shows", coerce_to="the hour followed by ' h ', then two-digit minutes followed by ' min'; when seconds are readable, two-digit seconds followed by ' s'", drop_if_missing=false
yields 8 h 44 min
